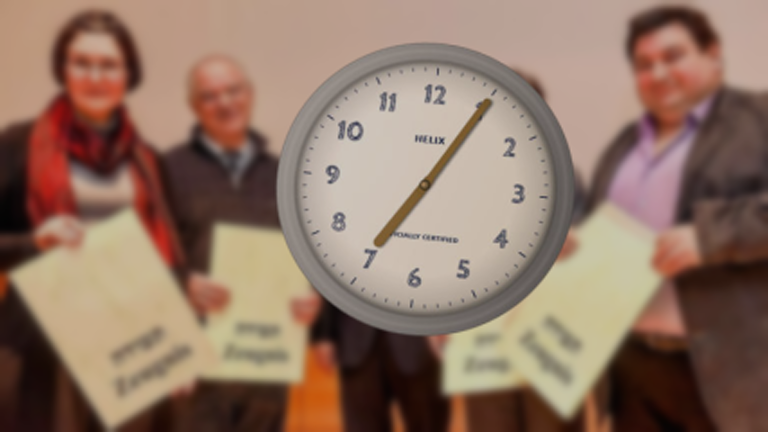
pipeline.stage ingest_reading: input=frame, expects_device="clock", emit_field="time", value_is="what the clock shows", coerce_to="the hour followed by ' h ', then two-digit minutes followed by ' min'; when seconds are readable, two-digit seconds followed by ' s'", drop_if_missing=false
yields 7 h 05 min
